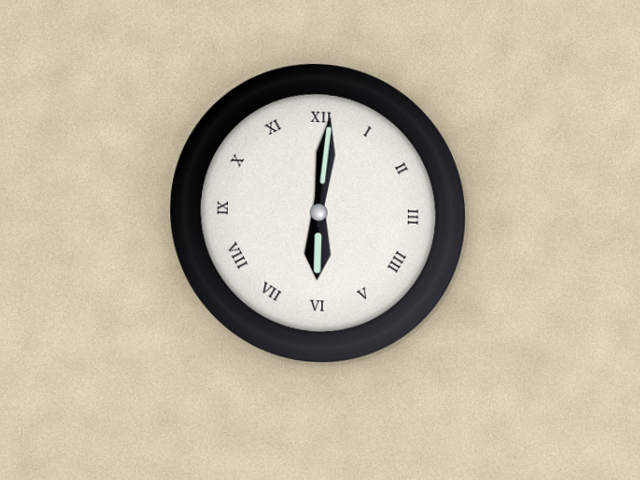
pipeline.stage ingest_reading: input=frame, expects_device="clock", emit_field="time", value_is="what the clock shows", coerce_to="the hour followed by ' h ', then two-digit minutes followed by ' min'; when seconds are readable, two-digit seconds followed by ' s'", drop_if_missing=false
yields 6 h 01 min
